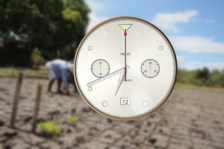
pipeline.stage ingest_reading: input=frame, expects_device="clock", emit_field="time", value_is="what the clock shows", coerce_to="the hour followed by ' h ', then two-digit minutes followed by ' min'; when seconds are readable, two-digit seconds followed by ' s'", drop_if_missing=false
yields 6 h 41 min
